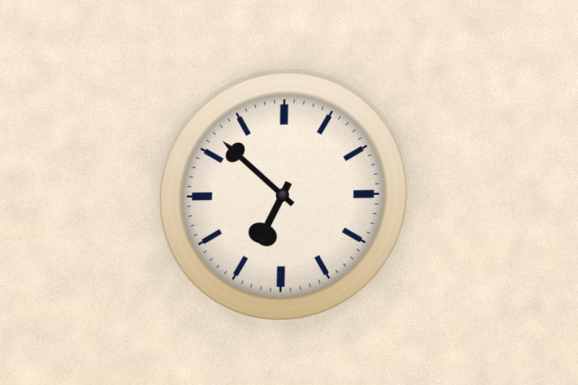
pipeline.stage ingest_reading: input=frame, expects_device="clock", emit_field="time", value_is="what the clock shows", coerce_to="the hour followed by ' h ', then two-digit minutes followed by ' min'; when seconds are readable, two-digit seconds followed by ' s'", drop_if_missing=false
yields 6 h 52 min
